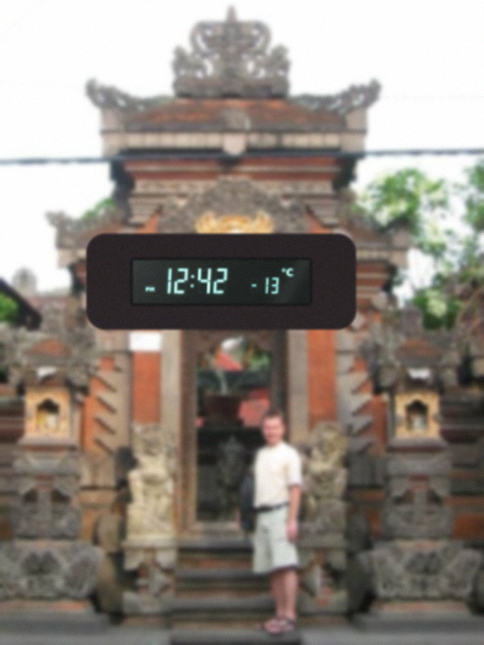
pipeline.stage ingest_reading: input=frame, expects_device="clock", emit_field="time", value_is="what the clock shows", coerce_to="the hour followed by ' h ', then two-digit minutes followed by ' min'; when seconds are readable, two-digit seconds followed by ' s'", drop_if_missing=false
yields 12 h 42 min
